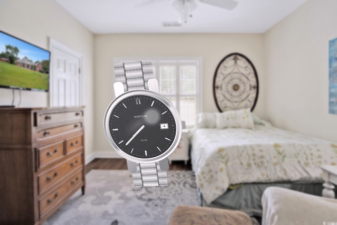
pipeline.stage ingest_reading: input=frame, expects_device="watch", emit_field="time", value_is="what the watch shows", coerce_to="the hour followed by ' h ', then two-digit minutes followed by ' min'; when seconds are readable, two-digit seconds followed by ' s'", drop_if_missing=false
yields 7 h 38 min
